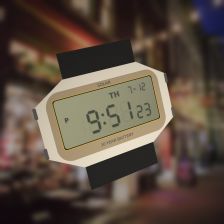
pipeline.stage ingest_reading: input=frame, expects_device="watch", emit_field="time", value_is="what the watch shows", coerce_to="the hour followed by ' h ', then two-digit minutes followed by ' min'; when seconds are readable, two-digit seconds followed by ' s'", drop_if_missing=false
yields 9 h 51 min 23 s
